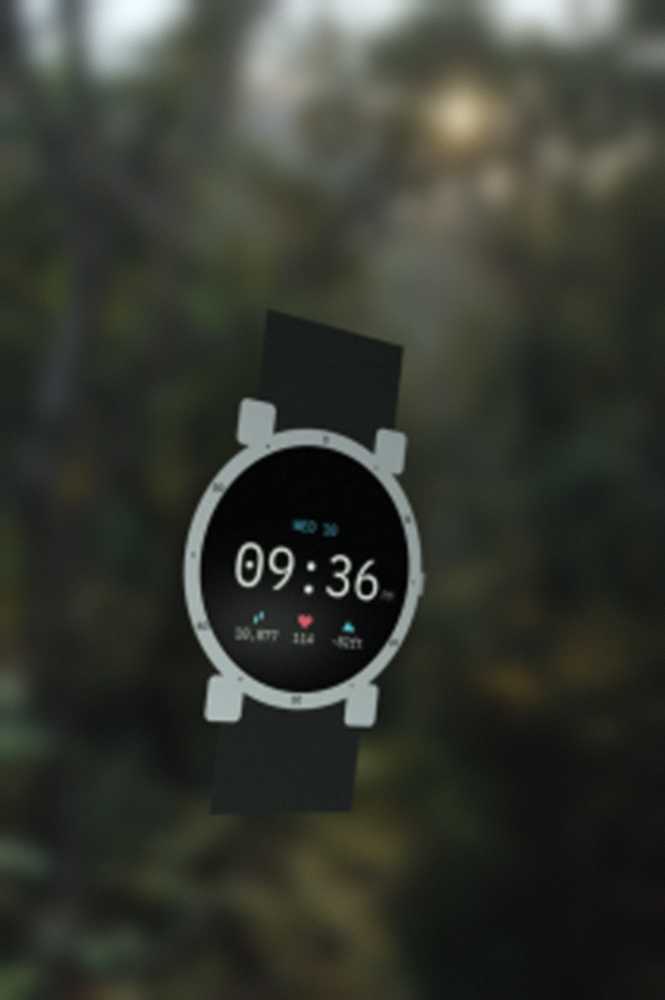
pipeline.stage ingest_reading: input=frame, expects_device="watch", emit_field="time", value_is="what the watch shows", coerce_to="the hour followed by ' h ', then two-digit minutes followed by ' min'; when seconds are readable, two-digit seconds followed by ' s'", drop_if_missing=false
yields 9 h 36 min
